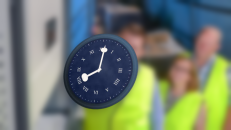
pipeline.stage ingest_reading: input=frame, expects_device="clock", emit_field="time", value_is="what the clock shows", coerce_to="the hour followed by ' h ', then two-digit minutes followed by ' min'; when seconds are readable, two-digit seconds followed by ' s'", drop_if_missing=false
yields 8 h 01 min
